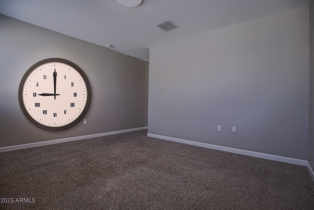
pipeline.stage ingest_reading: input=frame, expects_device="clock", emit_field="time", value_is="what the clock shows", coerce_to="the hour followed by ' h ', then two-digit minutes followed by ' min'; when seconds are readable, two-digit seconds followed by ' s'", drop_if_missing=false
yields 9 h 00 min
